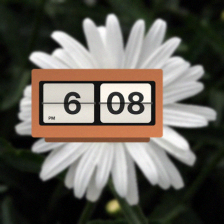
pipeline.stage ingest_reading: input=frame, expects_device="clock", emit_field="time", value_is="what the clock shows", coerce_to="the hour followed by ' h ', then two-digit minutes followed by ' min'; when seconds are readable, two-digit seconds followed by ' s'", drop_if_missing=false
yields 6 h 08 min
